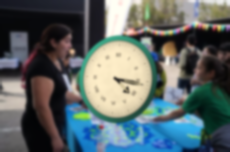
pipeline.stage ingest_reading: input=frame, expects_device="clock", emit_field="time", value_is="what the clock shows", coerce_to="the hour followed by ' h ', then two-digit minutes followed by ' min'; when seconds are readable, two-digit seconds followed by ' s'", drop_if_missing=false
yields 4 h 16 min
